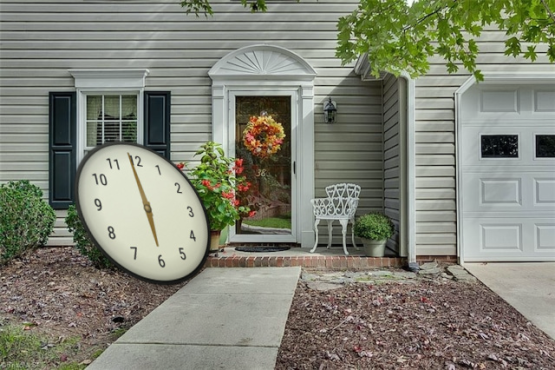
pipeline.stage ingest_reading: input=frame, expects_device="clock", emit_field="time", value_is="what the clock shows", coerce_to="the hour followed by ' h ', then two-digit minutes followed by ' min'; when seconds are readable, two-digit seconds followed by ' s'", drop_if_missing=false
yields 5 h 59 min
